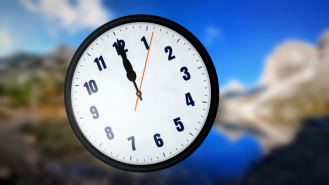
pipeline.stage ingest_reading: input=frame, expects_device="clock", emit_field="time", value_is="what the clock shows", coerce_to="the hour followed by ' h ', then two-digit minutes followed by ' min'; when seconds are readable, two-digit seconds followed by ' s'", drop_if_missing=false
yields 12 h 00 min 06 s
